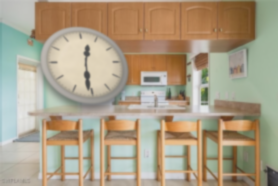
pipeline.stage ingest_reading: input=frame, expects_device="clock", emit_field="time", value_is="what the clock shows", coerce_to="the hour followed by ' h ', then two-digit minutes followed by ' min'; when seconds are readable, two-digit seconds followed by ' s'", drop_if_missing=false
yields 12 h 31 min
